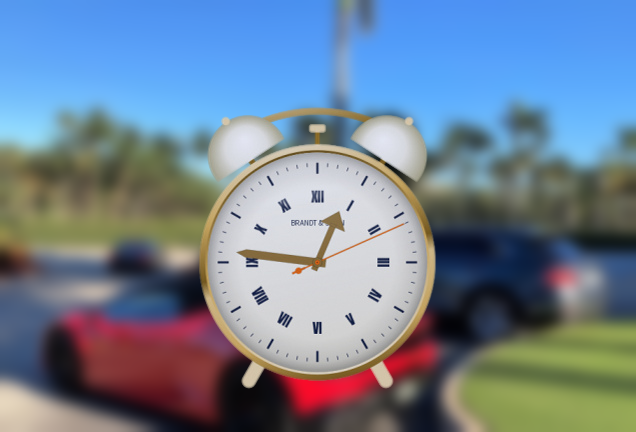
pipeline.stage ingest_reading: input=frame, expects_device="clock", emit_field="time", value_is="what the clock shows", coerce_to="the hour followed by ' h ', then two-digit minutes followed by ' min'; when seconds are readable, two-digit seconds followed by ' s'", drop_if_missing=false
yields 12 h 46 min 11 s
